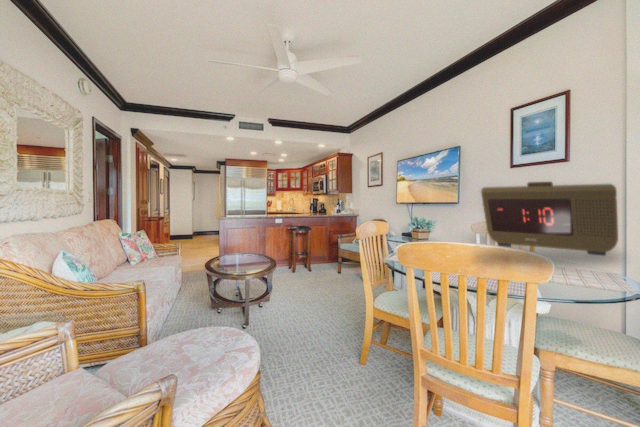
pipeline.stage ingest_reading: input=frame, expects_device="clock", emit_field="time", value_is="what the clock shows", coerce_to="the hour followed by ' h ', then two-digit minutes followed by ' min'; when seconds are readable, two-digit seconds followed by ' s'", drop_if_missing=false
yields 1 h 10 min
